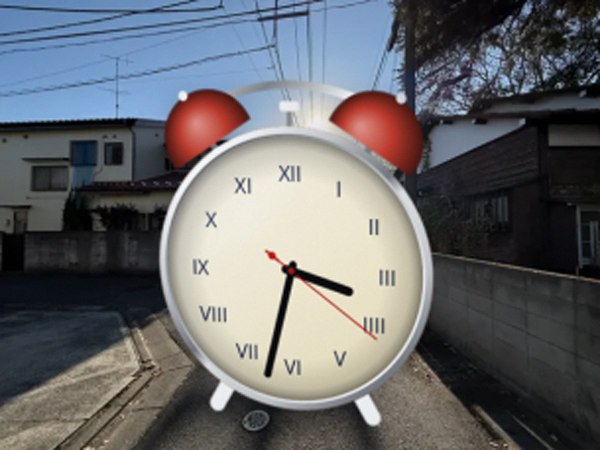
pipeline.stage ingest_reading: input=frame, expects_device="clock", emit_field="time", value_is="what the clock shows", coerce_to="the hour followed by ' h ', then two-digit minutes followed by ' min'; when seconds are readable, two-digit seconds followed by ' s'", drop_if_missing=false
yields 3 h 32 min 21 s
